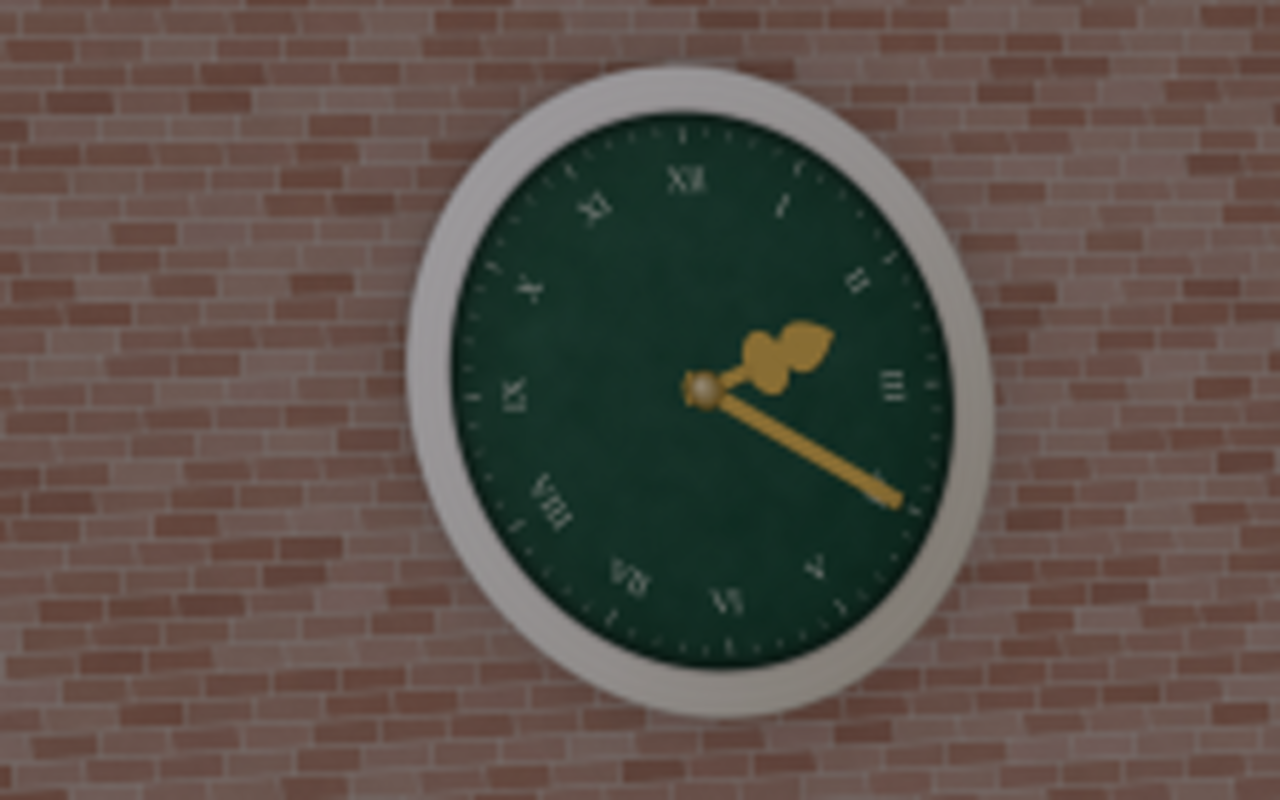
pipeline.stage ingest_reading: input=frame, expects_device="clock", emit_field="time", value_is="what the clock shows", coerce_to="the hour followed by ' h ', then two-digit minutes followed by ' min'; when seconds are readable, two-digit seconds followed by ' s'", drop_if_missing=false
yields 2 h 20 min
